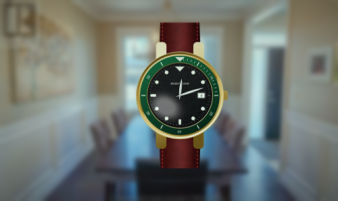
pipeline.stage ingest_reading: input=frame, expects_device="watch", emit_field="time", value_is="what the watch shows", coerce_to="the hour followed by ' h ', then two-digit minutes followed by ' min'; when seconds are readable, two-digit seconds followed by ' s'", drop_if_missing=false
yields 12 h 12 min
